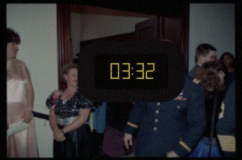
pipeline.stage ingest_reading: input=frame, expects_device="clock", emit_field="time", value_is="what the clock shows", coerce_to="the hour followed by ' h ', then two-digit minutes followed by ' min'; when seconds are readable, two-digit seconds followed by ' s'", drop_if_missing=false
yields 3 h 32 min
